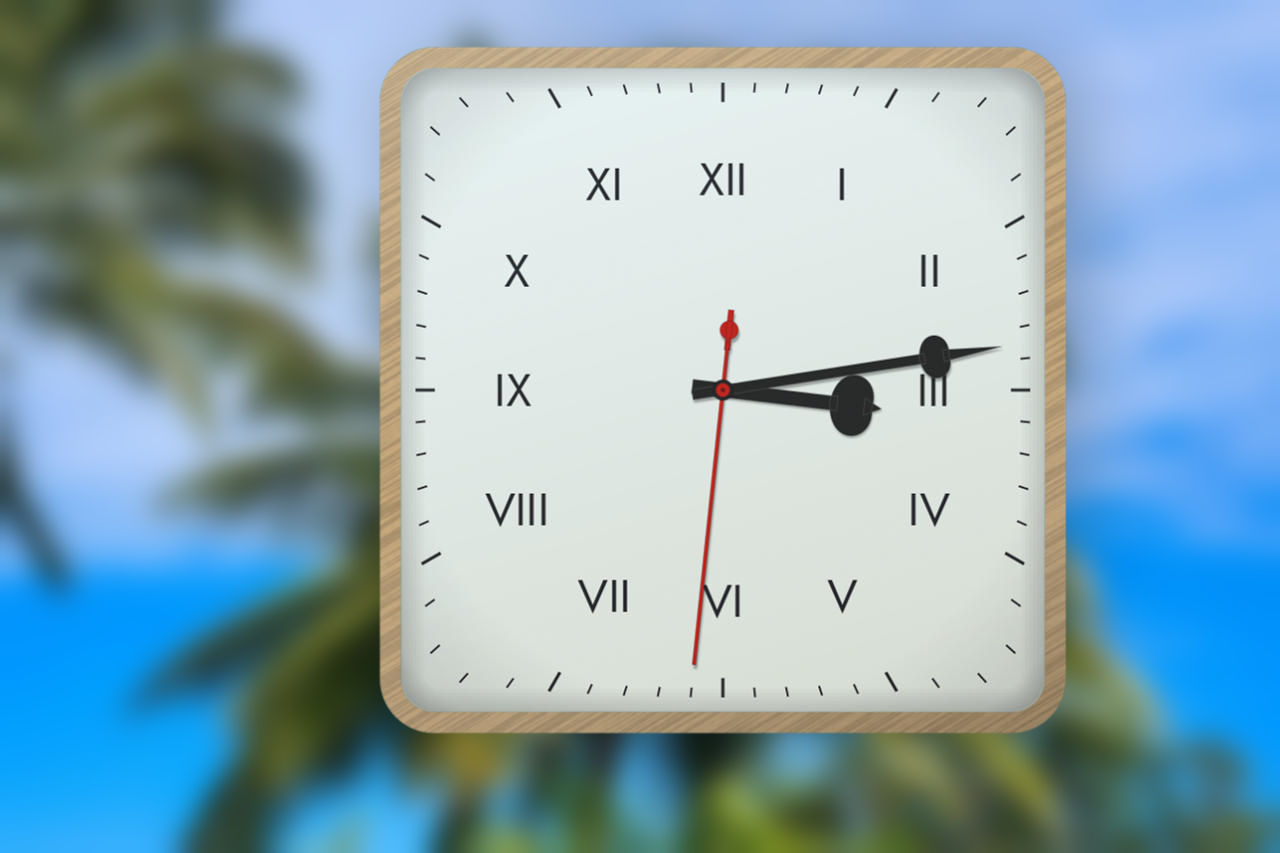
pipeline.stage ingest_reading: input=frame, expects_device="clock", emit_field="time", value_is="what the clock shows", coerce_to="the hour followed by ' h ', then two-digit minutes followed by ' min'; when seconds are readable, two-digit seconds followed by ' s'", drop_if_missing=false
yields 3 h 13 min 31 s
